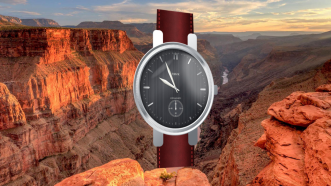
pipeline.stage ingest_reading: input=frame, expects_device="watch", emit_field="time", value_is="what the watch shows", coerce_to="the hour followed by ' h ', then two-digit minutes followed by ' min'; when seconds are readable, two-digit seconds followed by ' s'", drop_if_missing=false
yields 9 h 56 min
